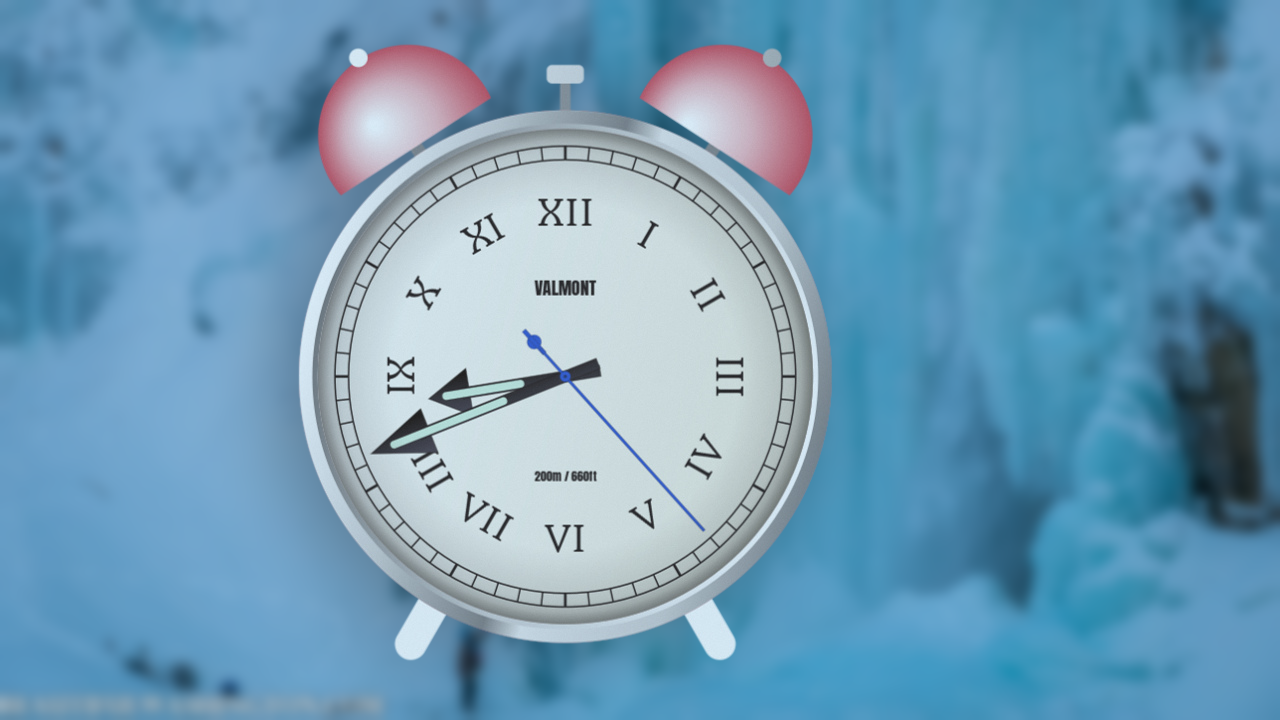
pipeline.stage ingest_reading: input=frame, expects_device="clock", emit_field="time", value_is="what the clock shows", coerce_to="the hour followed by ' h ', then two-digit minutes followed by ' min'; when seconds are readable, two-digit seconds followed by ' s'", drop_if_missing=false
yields 8 h 41 min 23 s
